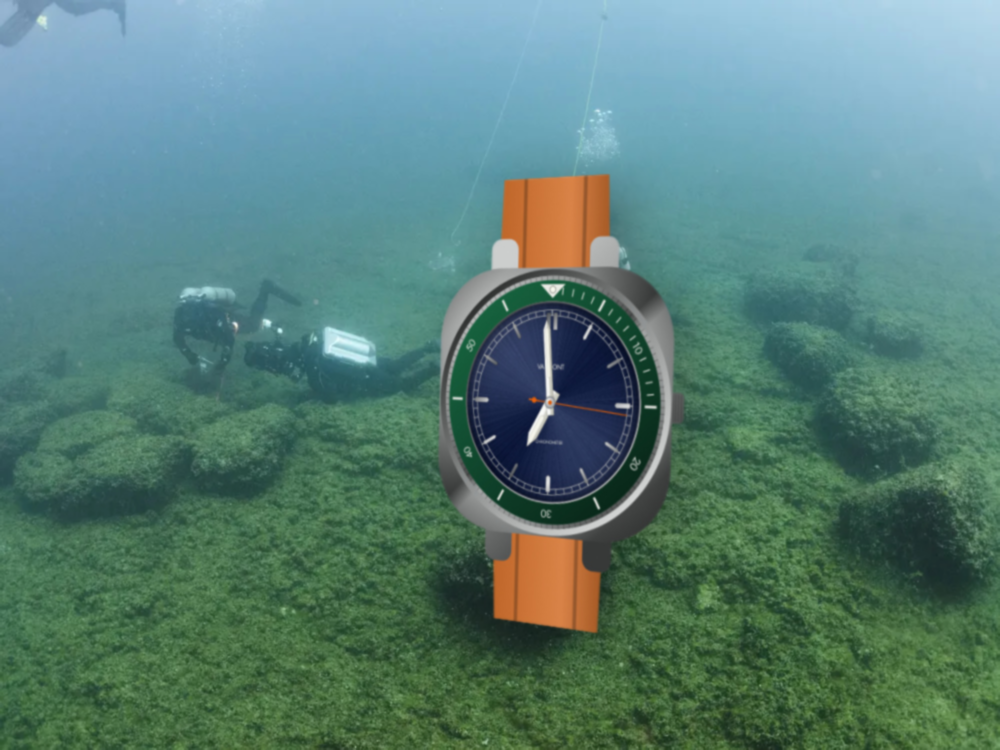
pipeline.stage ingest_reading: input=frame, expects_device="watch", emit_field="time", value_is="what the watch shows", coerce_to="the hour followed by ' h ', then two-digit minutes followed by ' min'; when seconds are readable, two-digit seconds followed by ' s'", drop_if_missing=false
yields 6 h 59 min 16 s
